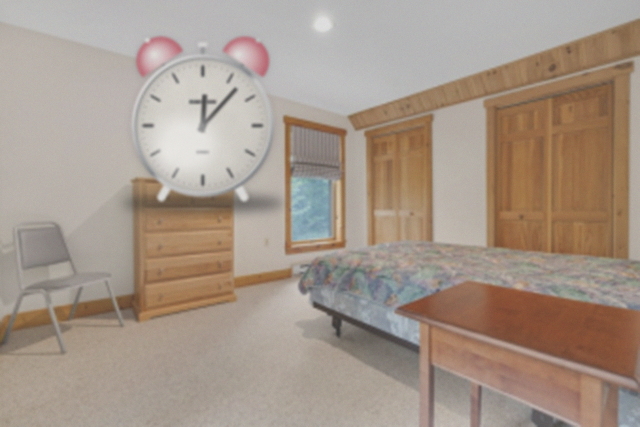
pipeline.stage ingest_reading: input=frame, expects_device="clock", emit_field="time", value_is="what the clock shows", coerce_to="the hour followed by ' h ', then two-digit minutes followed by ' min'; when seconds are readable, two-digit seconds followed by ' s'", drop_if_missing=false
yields 12 h 07 min
